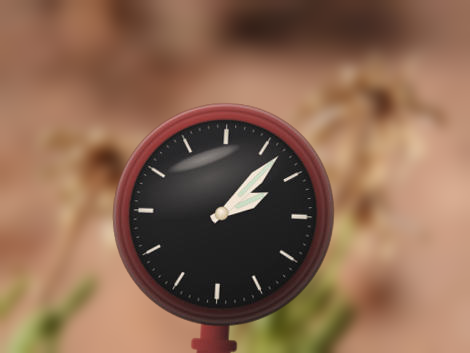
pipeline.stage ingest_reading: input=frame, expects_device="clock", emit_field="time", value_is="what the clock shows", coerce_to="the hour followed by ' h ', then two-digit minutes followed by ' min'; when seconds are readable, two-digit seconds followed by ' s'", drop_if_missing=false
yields 2 h 07 min
